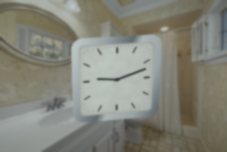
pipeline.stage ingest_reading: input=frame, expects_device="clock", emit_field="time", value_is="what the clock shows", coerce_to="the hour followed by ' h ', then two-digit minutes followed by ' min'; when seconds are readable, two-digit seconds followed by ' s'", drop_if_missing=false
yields 9 h 12 min
